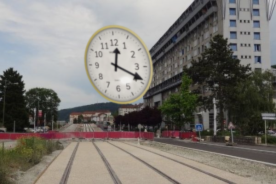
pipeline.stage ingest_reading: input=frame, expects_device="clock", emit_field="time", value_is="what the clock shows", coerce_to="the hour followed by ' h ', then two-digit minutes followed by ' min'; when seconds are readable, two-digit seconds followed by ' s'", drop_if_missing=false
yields 12 h 19 min
